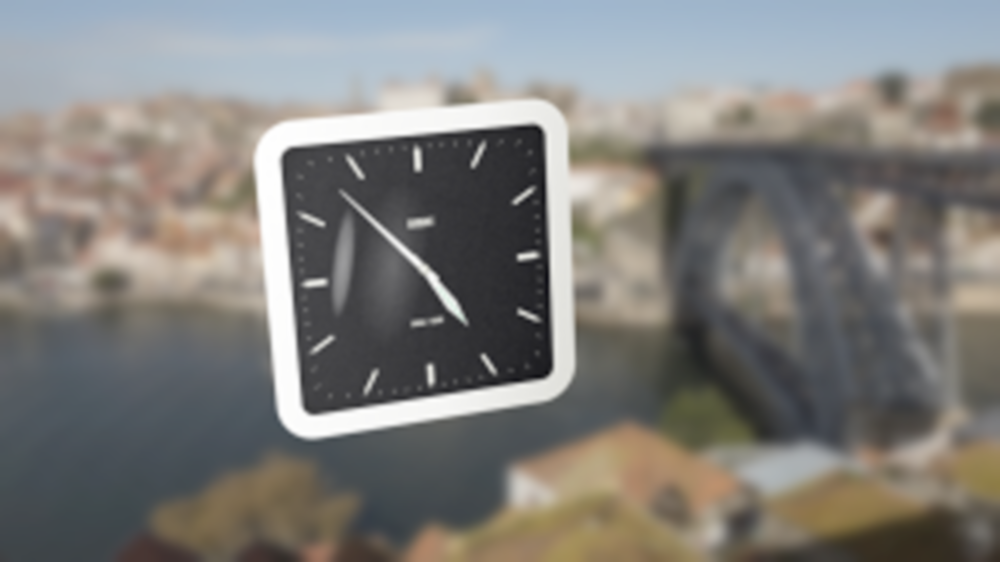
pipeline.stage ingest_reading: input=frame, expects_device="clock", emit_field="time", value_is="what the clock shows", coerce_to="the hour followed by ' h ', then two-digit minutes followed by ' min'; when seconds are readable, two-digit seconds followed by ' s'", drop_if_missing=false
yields 4 h 53 min
